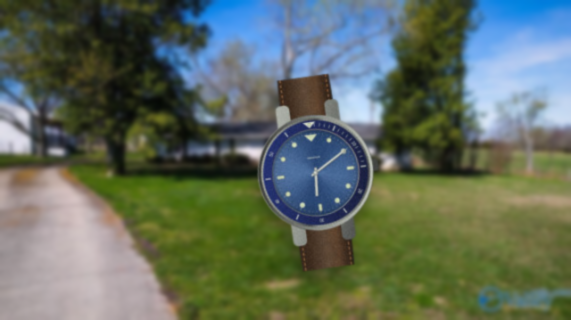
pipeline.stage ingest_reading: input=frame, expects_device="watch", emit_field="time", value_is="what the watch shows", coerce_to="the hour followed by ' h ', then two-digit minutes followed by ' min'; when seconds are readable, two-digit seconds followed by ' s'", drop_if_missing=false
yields 6 h 10 min
